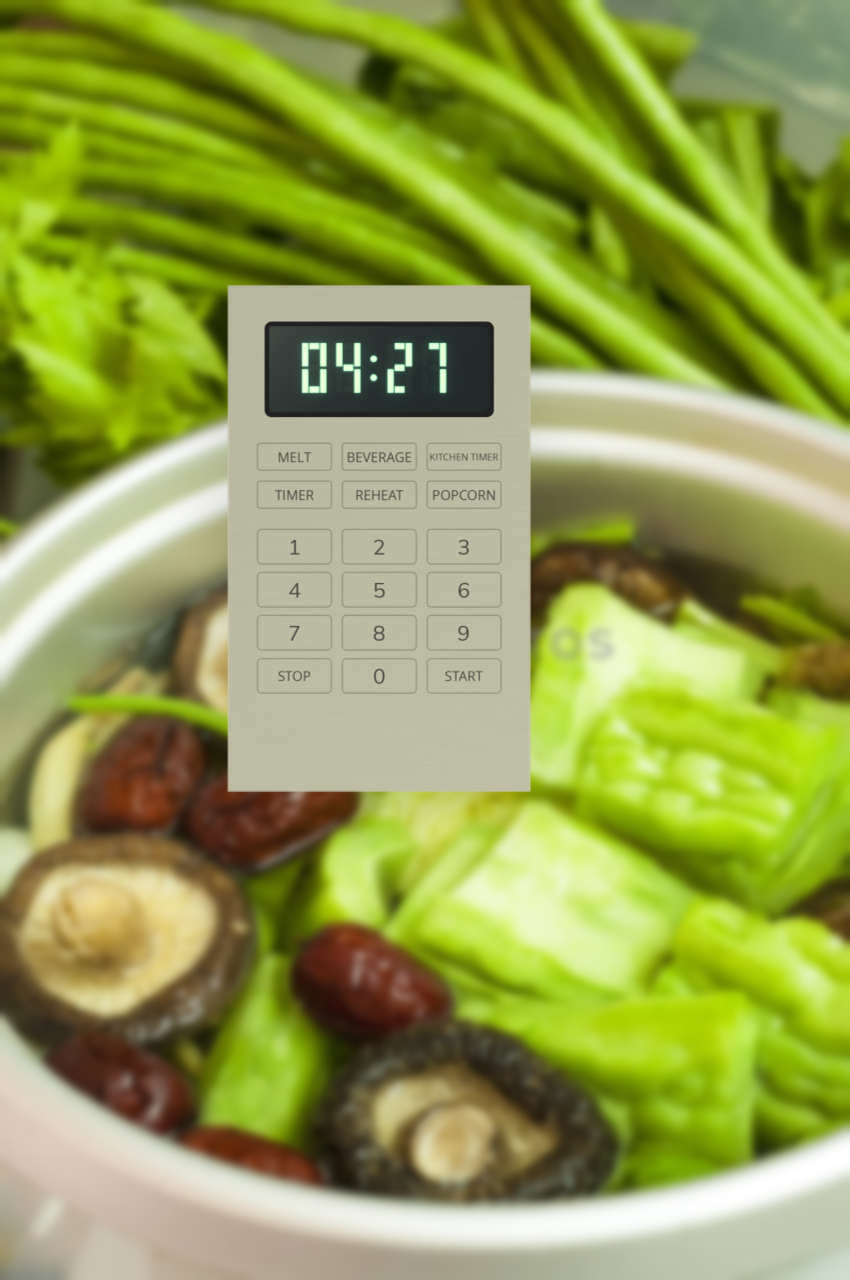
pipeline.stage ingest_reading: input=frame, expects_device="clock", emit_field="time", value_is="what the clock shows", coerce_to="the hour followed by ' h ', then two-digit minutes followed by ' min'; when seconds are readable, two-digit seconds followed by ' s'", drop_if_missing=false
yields 4 h 27 min
